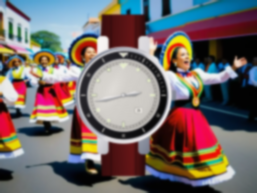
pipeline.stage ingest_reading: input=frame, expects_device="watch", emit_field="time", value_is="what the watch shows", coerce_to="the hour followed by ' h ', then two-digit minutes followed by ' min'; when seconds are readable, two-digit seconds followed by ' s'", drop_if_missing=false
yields 2 h 43 min
